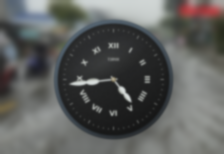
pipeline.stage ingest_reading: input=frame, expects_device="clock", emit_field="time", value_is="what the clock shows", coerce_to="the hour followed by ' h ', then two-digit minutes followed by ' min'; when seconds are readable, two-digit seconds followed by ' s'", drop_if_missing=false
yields 4 h 44 min
